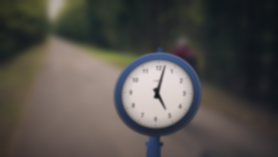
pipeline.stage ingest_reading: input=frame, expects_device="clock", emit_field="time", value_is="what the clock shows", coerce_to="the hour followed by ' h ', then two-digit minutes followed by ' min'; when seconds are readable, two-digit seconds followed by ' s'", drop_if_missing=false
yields 5 h 02 min
